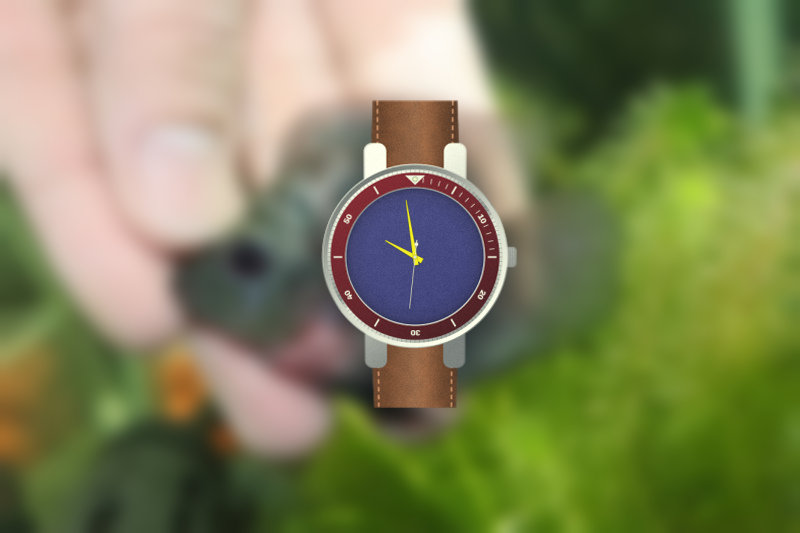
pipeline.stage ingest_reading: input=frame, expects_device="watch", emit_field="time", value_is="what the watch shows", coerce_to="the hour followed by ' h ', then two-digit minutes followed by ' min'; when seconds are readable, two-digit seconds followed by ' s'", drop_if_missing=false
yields 9 h 58 min 31 s
